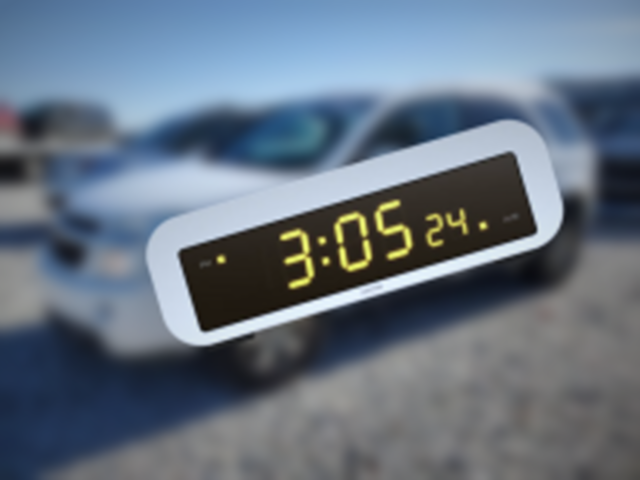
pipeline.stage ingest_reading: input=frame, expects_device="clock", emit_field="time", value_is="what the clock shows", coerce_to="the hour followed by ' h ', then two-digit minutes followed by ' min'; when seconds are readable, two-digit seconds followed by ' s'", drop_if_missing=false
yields 3 h 05 min 24 s
